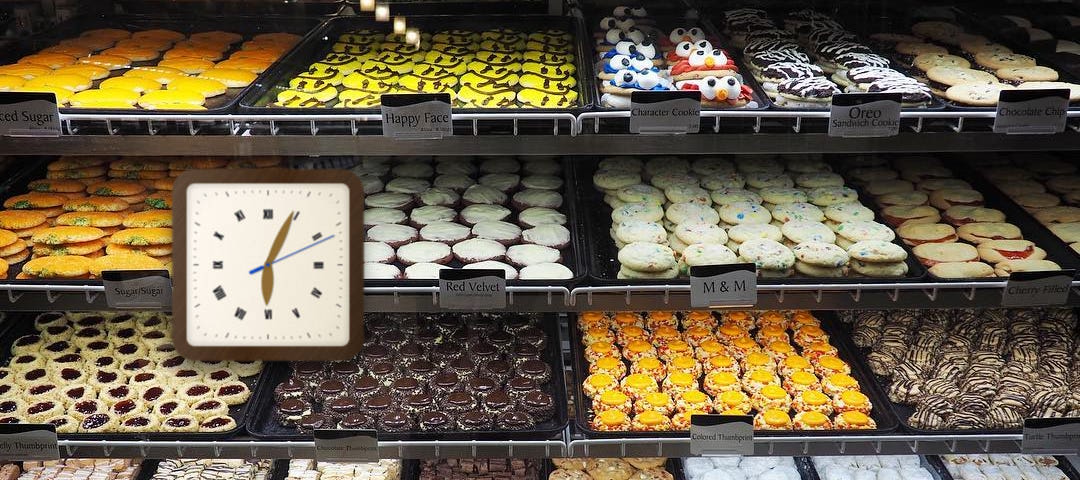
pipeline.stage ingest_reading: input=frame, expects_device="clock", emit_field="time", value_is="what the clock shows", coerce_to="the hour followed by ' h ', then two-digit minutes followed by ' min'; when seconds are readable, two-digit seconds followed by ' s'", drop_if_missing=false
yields 6 h 04 min 11 s
